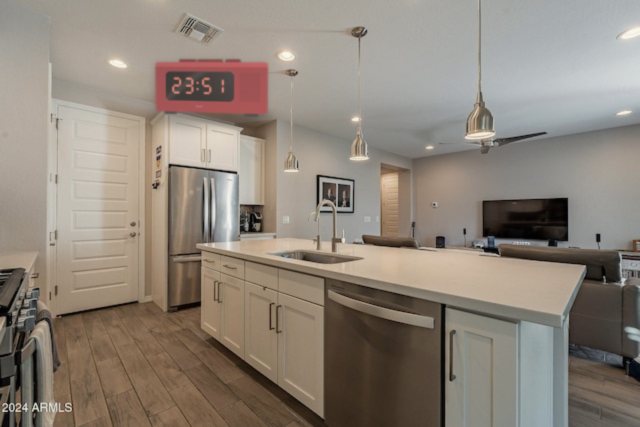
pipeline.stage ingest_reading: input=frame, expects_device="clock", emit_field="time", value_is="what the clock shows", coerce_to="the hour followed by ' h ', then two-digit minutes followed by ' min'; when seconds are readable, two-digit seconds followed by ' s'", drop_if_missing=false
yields 23 h 51 min
